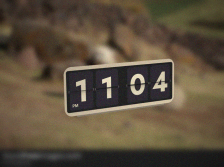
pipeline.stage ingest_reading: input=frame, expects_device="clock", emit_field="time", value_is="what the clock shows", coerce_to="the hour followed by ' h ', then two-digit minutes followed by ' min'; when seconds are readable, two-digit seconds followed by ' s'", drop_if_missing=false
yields 11 h 04 min
